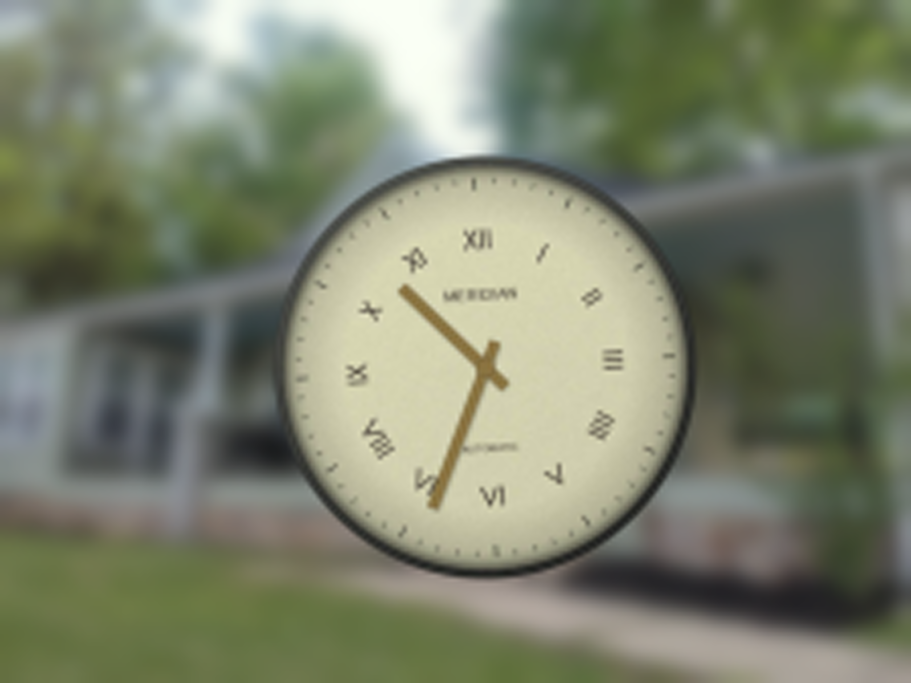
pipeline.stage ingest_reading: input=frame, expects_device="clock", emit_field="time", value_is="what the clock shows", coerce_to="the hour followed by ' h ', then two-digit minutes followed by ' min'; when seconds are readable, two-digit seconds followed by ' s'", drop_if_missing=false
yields 10 h 34 min
